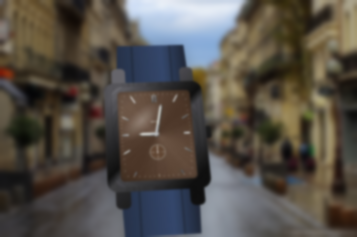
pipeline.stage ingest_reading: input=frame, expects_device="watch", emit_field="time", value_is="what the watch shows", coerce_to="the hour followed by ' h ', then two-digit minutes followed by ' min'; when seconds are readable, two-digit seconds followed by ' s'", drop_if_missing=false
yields 9 h 02 min
